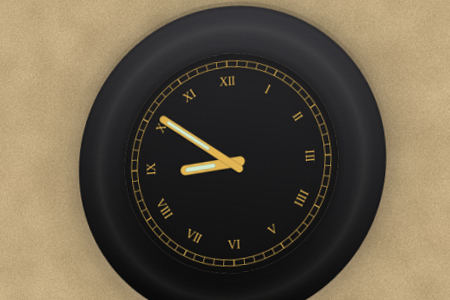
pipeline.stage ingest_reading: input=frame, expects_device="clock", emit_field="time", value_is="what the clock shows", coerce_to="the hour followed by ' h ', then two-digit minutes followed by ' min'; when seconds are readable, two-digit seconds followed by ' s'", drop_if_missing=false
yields 8 h 51 min
